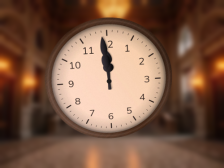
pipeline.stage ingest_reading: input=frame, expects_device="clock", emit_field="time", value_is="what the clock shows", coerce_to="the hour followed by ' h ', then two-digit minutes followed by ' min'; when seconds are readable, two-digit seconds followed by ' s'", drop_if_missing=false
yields 11 h 59 min
